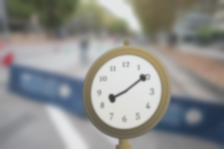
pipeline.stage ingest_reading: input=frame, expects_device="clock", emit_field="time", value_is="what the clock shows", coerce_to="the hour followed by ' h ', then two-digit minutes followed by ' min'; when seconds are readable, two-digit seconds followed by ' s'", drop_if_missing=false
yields 8 h 09 min
